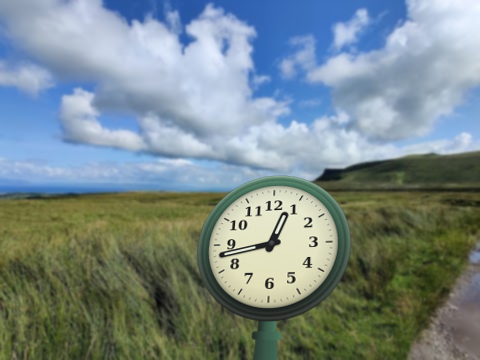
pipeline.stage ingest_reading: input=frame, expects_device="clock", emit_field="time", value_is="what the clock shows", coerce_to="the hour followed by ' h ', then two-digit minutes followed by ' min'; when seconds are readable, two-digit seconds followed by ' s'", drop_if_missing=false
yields 12 h 43 min
